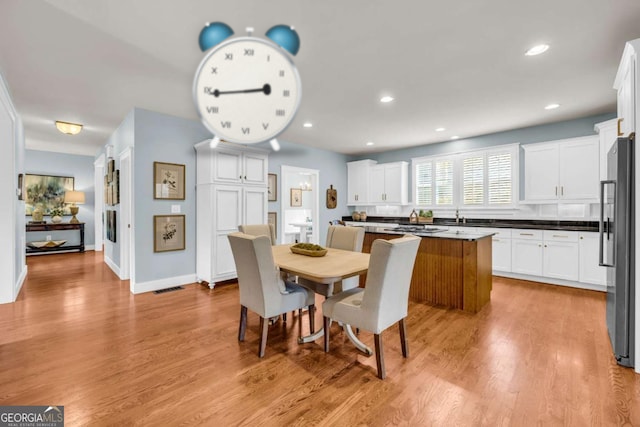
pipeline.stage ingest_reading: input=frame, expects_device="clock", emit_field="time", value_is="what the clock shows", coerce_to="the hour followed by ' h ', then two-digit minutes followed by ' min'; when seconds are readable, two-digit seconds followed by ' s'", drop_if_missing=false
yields 2 h 44 min
